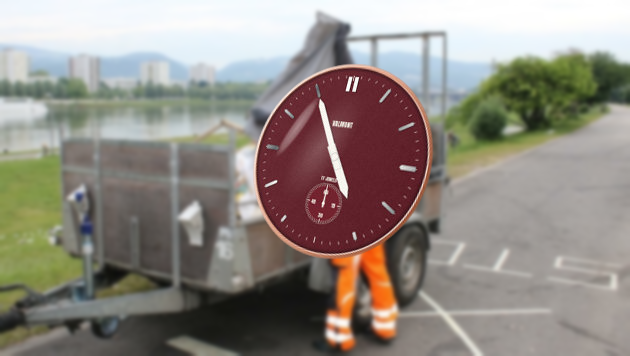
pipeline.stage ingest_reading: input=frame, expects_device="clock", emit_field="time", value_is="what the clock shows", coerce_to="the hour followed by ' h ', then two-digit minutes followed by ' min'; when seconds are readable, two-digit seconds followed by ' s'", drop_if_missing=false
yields 4 h 55 min
